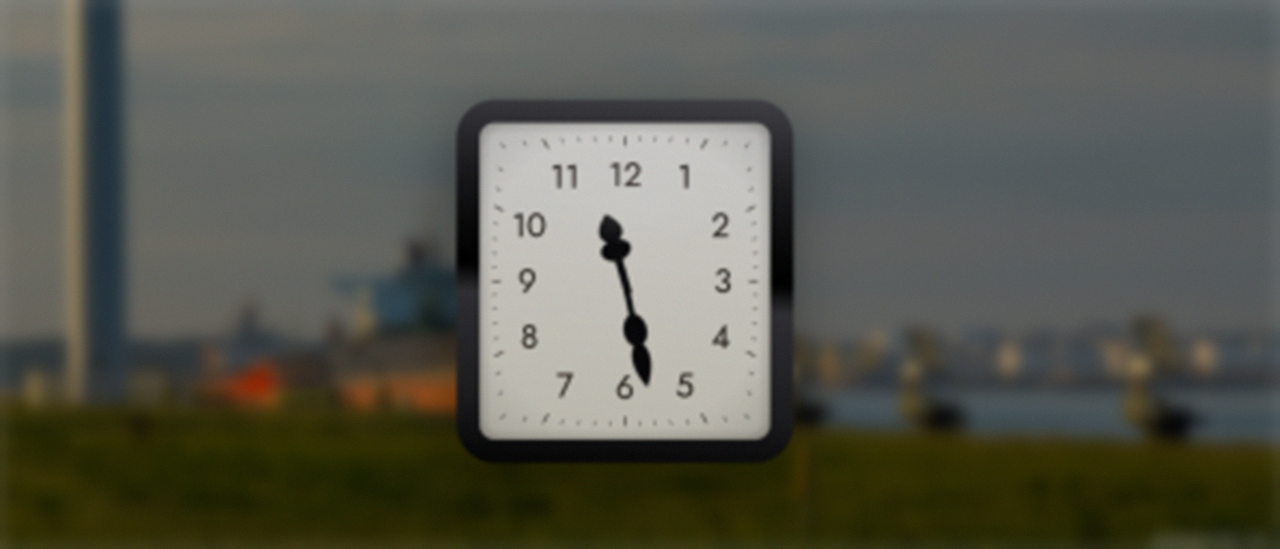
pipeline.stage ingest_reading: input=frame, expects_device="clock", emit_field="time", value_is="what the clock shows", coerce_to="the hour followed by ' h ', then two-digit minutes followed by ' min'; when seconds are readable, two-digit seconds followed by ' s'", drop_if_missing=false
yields 11 h 28 min
